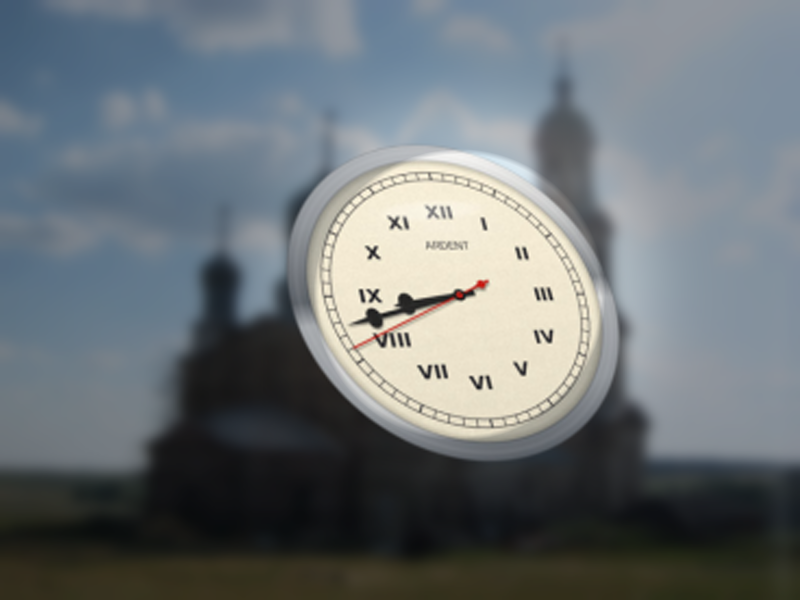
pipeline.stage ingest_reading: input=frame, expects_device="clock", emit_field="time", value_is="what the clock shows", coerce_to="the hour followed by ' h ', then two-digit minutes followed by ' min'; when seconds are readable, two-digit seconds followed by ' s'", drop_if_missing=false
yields 8 h 42 min 41 s
